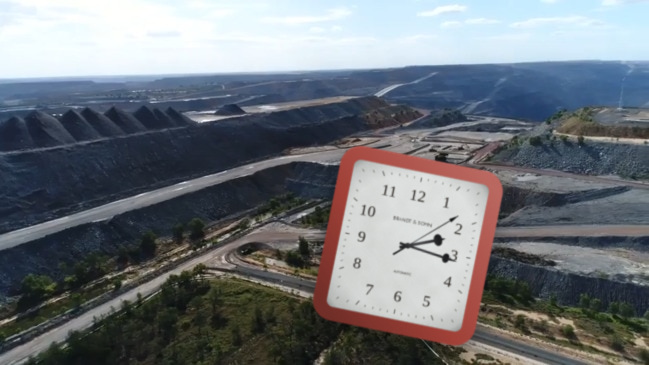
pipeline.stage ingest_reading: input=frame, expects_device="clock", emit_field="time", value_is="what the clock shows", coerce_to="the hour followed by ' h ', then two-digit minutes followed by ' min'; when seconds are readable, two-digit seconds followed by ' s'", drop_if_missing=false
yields 2 h 16 min 08 s
